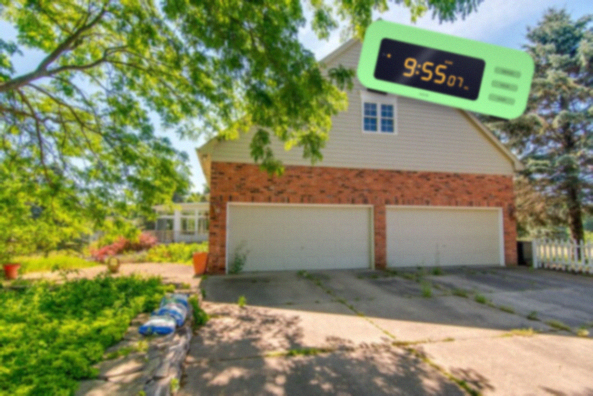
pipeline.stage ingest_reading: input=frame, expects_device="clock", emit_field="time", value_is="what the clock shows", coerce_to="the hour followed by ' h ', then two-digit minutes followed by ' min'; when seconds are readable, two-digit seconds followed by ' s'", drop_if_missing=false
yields 9 h 55 min
